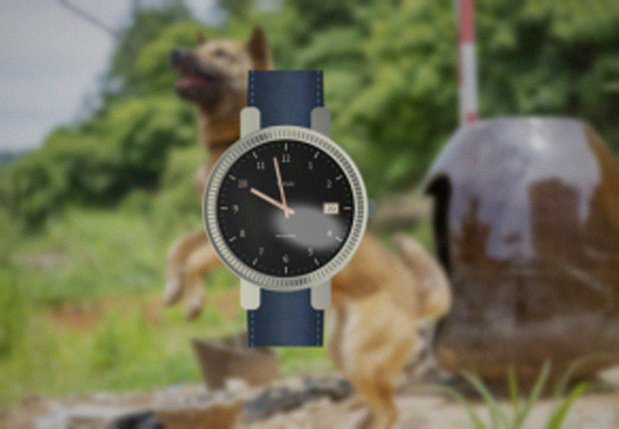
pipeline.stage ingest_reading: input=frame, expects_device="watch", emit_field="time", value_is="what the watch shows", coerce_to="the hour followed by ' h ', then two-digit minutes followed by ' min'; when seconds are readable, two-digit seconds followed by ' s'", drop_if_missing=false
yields 9 h 58 min
